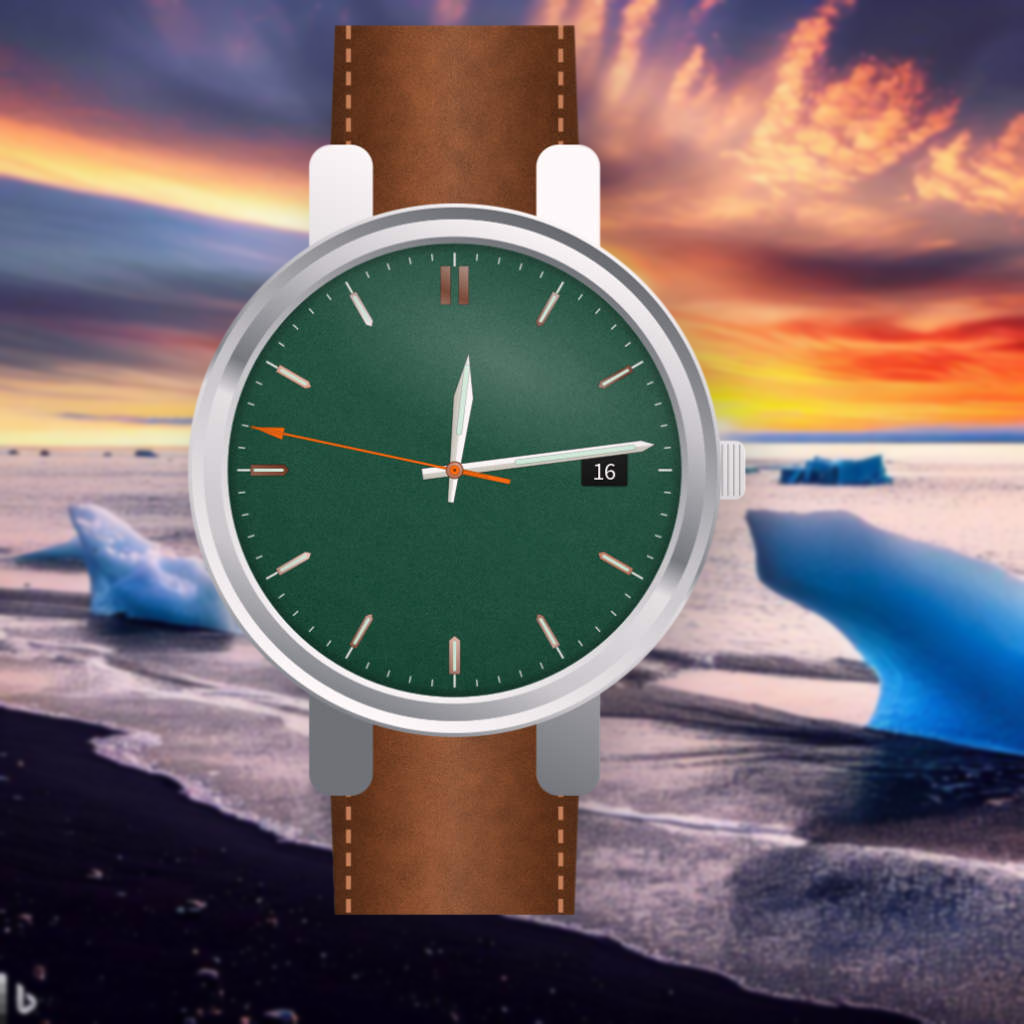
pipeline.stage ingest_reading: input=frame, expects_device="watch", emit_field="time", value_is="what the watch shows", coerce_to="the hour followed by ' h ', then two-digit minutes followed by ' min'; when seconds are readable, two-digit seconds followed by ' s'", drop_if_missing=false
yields 12 h 13 min 47 s
